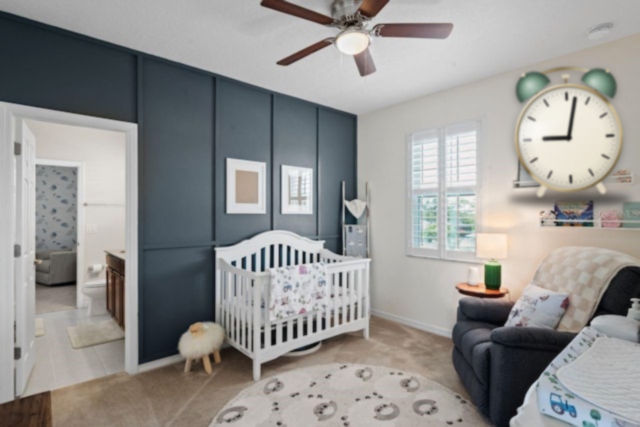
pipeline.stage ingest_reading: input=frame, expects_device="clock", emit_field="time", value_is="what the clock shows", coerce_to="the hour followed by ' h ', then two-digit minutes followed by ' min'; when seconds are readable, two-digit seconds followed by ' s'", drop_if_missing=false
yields 9 h 02 min
